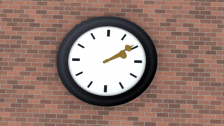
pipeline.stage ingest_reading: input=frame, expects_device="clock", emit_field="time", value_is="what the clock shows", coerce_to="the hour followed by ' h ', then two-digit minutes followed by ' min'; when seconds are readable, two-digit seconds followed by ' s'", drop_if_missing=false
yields 2 h 09 min
